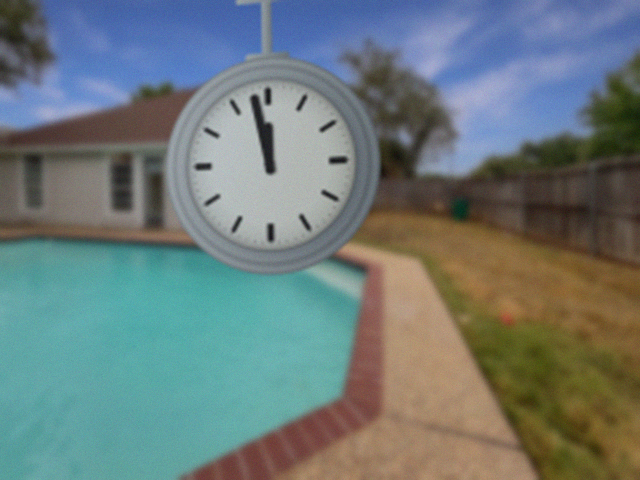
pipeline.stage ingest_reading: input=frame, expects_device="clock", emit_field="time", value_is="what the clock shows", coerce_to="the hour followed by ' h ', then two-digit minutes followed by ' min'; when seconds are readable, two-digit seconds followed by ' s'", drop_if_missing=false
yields 11 h 58 min
